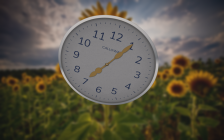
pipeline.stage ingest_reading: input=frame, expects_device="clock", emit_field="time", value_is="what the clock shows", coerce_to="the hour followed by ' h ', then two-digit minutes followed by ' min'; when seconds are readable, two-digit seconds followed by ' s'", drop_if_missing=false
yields 7 h 05 min
